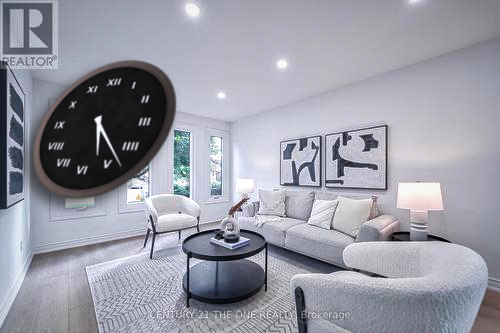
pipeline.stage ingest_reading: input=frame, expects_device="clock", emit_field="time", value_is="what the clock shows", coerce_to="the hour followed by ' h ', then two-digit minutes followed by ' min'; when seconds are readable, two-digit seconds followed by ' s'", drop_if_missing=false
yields 5 h 23 min
